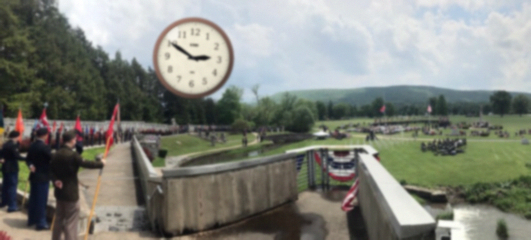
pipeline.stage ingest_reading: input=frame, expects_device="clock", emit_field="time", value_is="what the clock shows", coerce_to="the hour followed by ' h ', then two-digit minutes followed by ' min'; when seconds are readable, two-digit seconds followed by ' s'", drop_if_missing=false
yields 2 h 50 min
